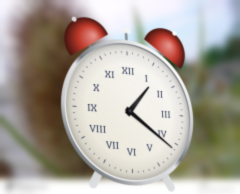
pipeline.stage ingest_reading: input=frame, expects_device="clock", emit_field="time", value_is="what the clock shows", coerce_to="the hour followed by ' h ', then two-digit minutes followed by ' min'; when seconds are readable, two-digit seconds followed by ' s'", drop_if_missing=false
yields 1 h 21 min
